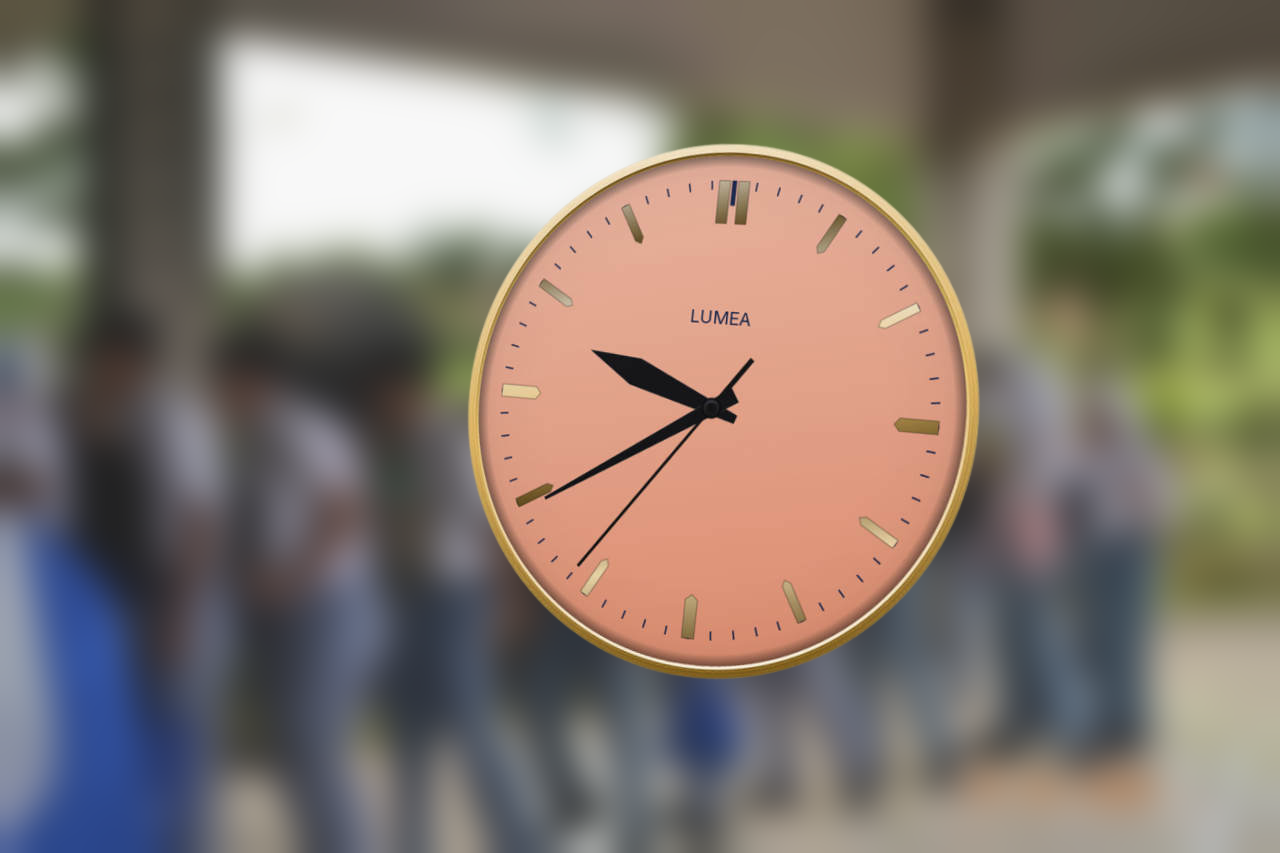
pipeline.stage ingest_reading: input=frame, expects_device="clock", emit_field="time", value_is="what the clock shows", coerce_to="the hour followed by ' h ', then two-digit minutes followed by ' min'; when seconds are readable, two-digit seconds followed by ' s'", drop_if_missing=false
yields 9 h 39 min 36 s
